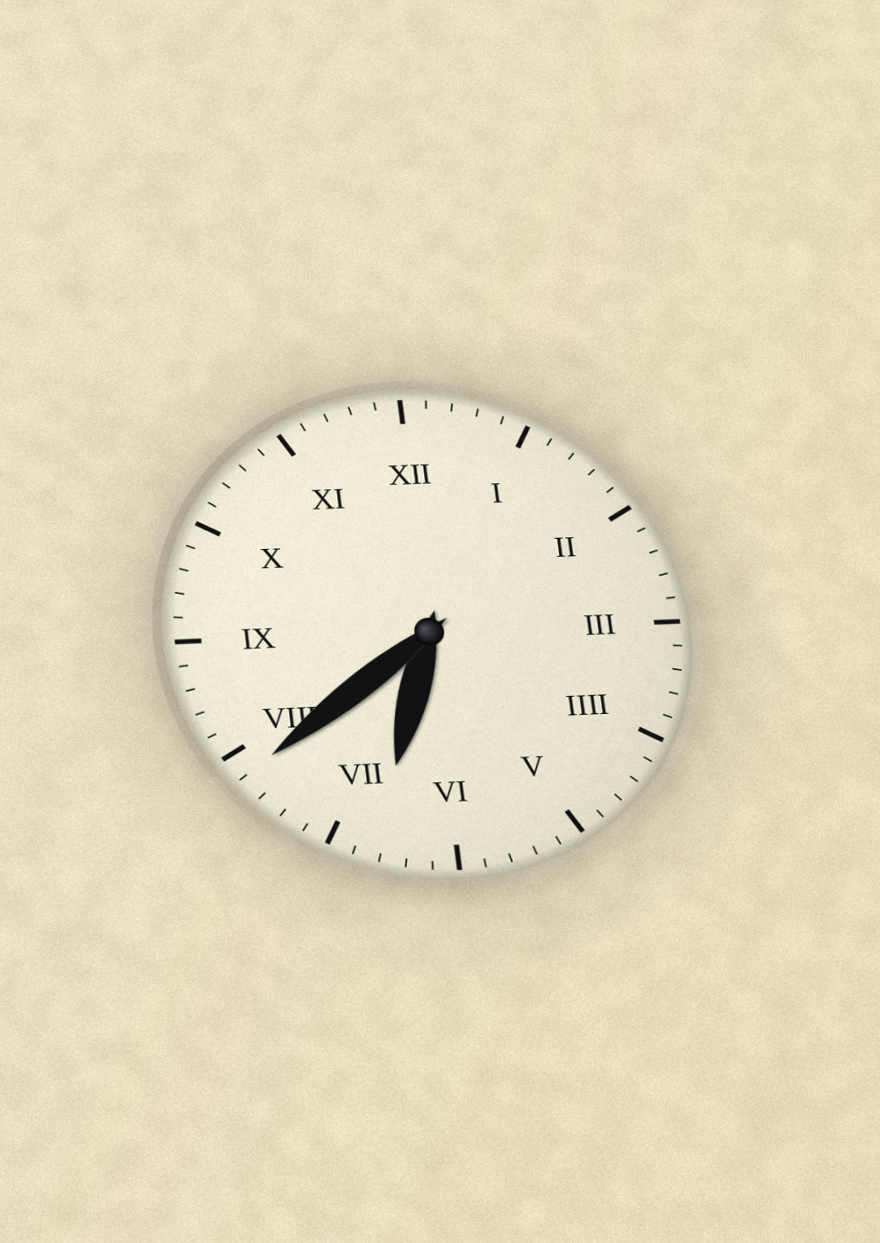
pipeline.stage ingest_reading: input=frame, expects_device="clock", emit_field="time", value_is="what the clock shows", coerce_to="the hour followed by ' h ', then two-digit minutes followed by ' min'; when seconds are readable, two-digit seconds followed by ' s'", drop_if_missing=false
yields 6 h 39 min
